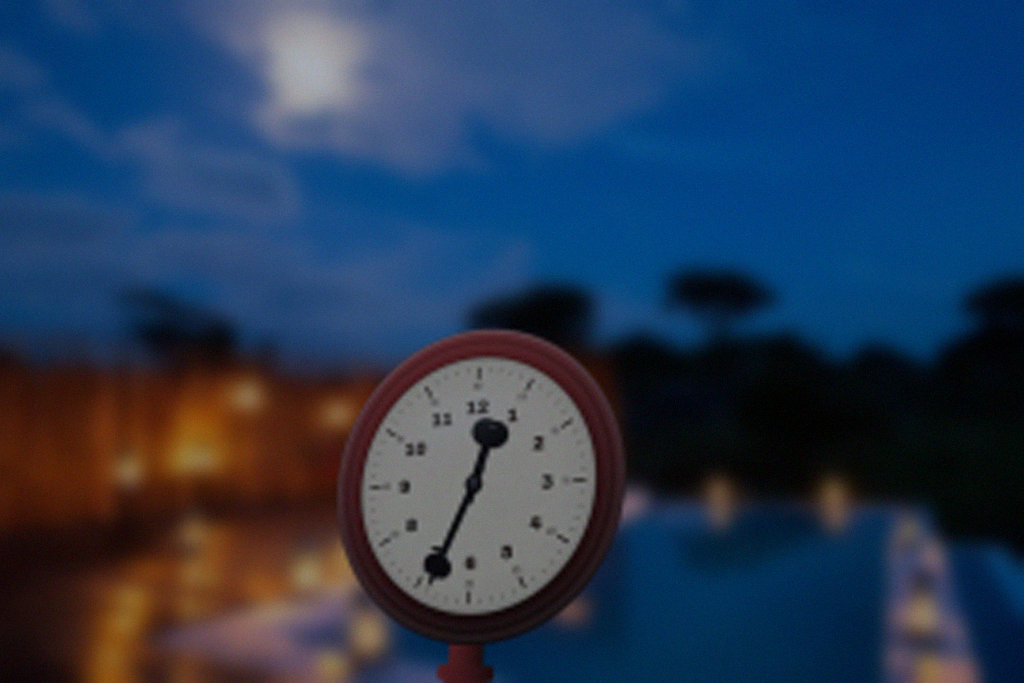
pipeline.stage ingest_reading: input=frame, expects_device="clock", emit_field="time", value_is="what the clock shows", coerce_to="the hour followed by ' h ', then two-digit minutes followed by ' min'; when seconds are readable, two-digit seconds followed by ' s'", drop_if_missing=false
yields 12 h 34 min
